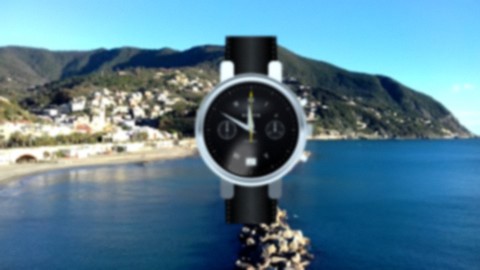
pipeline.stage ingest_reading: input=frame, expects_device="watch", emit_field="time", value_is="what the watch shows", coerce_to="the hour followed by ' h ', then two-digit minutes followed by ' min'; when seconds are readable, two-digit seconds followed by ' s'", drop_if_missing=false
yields 11 h 50 min
